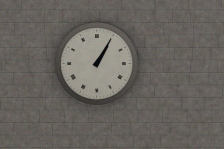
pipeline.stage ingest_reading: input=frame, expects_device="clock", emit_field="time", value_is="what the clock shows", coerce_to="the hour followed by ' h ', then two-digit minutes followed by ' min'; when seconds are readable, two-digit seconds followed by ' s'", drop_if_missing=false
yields 1 h 05 min
